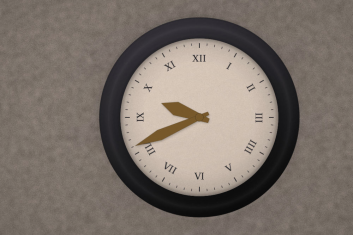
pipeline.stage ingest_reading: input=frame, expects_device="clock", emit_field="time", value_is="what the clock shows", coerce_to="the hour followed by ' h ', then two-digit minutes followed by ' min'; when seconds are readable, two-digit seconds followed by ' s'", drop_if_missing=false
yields 9 h 41 min
